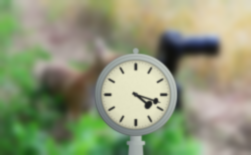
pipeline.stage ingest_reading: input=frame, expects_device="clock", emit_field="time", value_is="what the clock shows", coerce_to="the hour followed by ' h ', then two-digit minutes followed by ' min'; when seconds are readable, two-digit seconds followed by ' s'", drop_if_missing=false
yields 4 h 18 min
